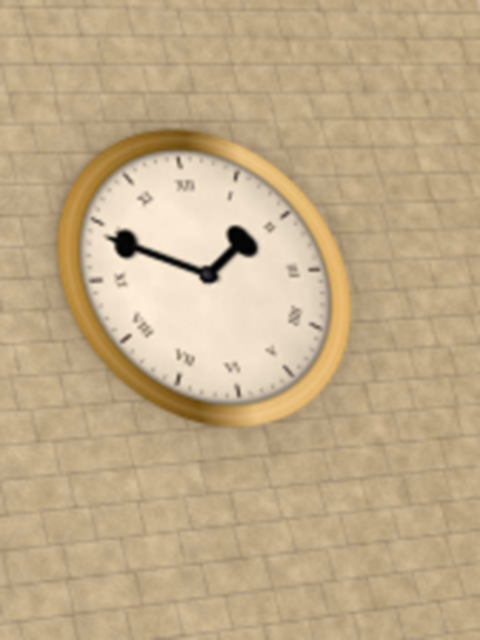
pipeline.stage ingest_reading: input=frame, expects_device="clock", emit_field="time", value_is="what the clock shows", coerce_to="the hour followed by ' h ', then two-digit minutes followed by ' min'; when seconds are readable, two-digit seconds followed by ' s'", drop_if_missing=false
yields 1 h 49 min
